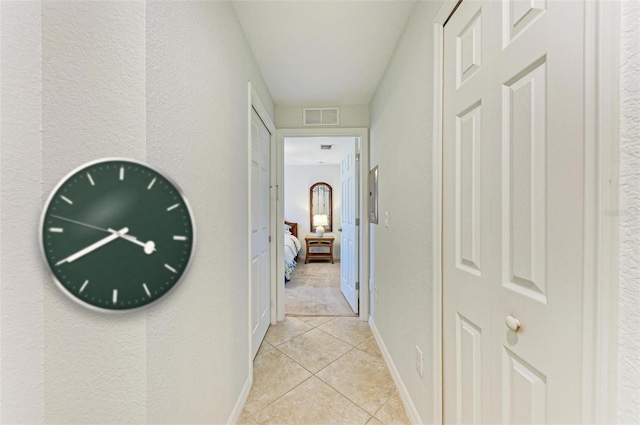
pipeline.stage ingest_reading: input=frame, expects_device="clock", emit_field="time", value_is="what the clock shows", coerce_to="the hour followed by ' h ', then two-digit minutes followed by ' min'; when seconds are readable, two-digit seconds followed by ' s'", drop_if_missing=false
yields 3 h 39 min 47 s
